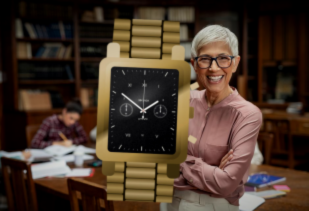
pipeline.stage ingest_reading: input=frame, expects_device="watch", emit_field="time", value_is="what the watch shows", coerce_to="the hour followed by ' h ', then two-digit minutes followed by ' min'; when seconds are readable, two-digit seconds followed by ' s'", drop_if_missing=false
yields 1 h 51 min
